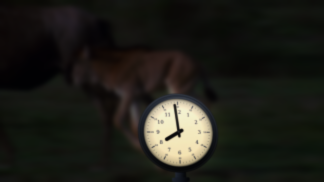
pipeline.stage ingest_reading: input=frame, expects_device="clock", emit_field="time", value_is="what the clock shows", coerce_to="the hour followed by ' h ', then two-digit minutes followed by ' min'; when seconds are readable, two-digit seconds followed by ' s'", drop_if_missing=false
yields 7 h 59 min
